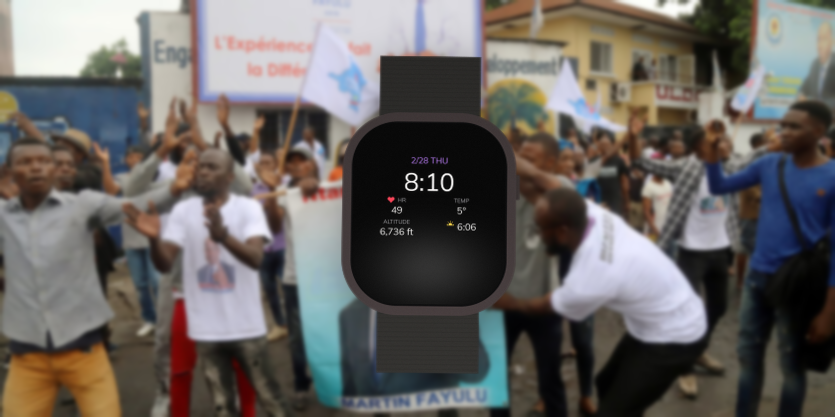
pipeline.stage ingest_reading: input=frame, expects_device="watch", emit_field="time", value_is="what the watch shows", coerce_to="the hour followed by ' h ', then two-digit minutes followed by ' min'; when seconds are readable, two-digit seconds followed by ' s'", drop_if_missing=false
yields 8 h 10 min
